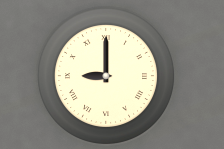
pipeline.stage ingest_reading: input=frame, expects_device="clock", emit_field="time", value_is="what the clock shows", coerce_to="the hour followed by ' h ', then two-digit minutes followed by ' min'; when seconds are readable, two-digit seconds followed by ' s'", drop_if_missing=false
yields 9 h 00 min
